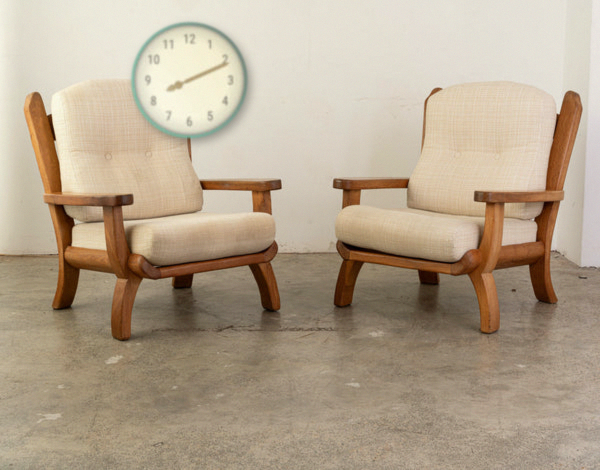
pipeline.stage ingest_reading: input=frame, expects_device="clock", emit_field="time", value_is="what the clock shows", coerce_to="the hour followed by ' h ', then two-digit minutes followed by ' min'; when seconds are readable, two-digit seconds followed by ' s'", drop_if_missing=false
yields 8 h 11 min
